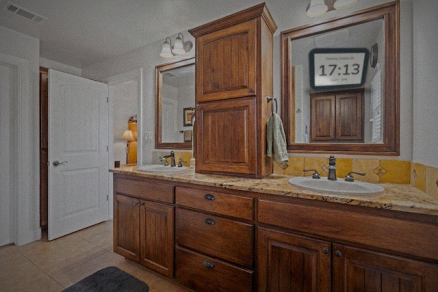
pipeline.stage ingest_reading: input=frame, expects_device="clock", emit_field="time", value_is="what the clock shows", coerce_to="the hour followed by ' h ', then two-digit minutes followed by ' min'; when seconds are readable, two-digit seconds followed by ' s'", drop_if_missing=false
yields 17 h 13 min
